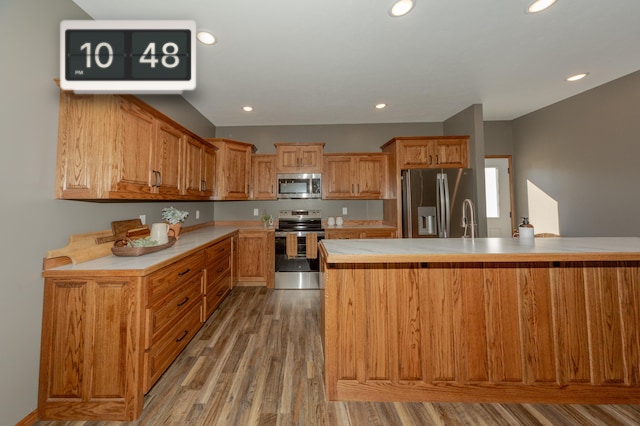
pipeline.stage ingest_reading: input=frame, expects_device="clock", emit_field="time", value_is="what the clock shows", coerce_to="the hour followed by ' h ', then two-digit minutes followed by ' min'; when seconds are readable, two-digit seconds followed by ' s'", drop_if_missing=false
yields 10 h 48 min
